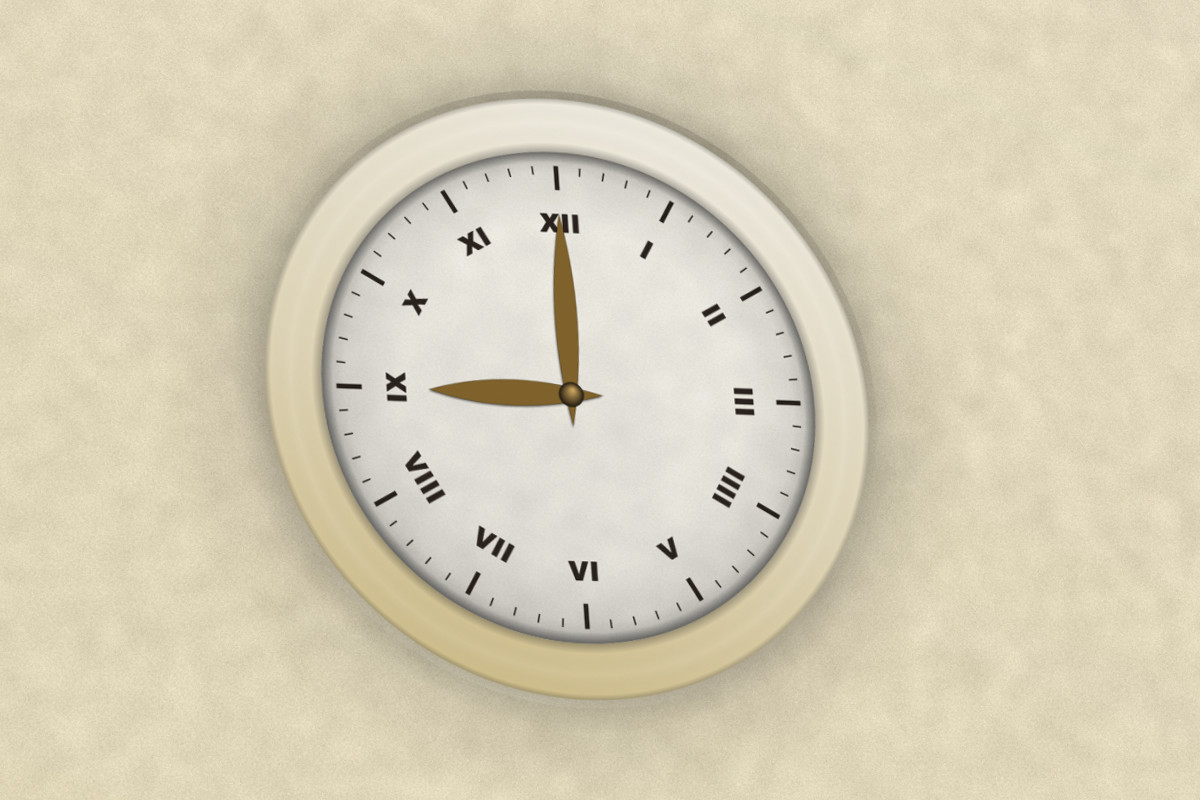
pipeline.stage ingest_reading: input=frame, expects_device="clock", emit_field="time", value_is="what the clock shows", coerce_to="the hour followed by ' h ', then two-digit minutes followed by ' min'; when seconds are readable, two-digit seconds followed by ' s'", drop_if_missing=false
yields 9 h 00 min
